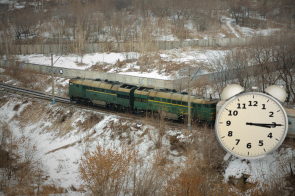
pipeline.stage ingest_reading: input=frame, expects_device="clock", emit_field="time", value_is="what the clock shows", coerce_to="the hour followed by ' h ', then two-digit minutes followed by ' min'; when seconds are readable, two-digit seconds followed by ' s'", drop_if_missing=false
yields 3 h 15 min
